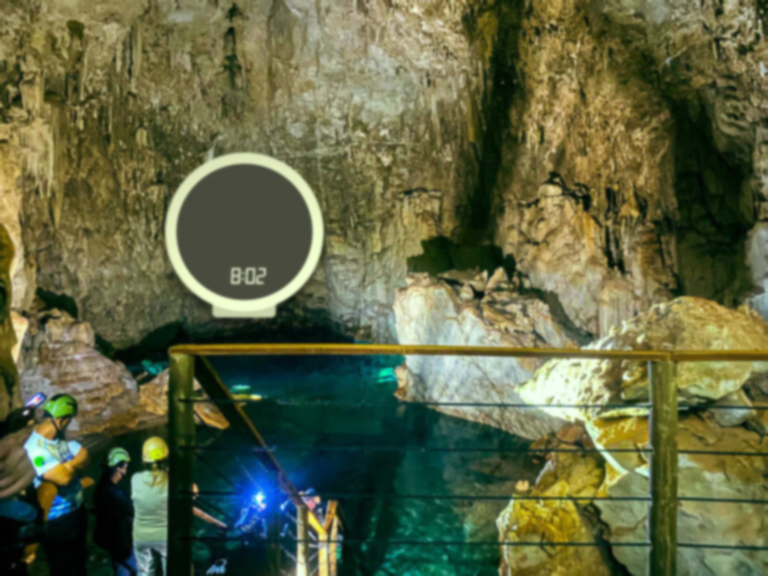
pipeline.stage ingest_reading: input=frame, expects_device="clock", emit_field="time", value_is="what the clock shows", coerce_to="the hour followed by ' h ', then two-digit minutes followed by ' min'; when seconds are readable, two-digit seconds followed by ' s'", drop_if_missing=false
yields 8 h 02 min
